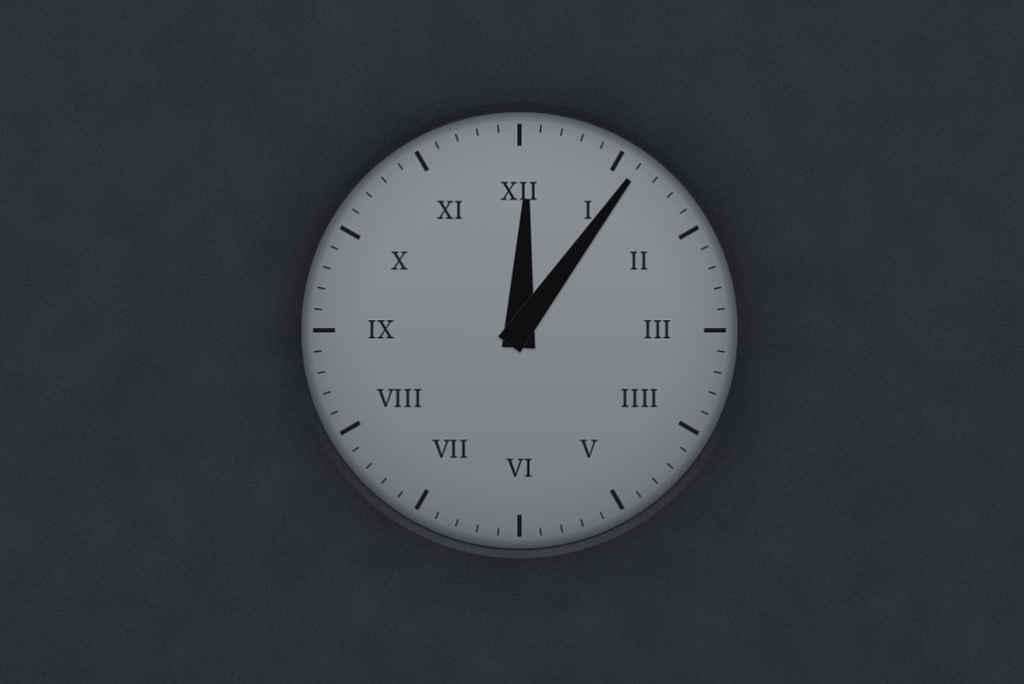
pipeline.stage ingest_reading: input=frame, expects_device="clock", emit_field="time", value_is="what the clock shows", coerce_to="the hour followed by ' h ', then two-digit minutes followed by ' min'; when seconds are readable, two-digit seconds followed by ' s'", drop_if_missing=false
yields 12 h 06 min
